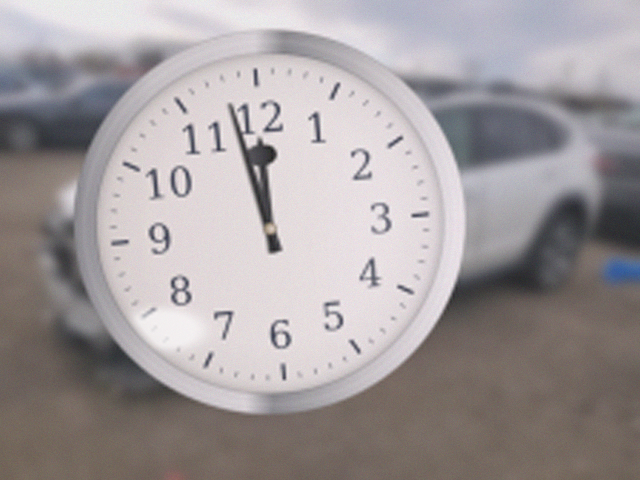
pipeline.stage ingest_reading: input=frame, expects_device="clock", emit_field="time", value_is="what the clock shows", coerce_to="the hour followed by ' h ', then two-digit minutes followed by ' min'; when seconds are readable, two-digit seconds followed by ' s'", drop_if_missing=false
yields 11 h 58 min
